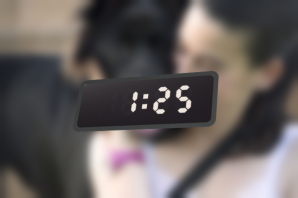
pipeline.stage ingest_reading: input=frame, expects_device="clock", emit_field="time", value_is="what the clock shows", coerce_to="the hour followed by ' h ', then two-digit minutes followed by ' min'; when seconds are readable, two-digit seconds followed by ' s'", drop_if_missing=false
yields 1 h 25 min
